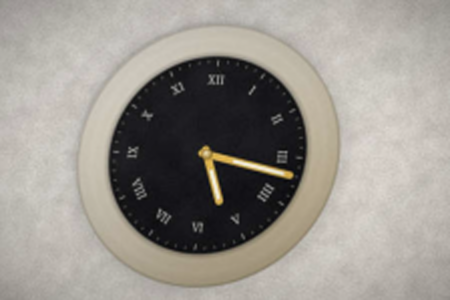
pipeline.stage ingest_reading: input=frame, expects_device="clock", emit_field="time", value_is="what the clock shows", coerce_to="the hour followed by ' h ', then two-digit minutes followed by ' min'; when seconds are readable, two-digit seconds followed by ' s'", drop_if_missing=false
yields 5 h 17 min
